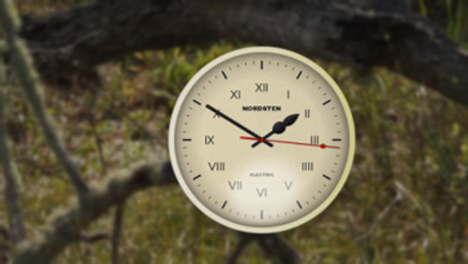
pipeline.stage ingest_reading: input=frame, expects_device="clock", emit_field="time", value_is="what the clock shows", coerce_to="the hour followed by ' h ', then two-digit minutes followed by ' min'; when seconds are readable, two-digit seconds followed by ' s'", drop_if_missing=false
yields 1 h 50 min 16 s
